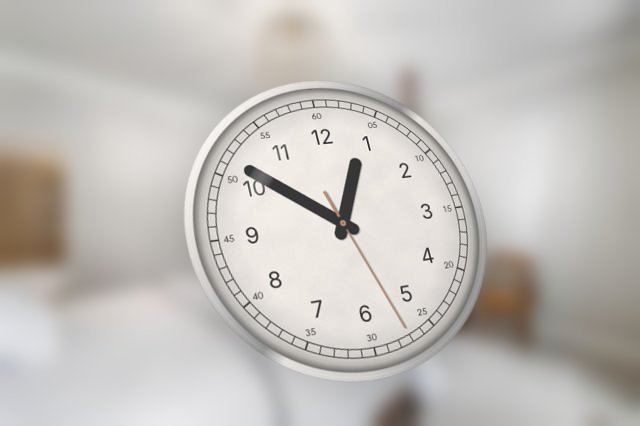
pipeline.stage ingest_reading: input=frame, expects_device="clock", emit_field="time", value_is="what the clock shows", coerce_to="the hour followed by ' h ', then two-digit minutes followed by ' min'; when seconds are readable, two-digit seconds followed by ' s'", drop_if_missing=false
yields 12 h 51 min 27 s
